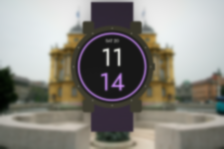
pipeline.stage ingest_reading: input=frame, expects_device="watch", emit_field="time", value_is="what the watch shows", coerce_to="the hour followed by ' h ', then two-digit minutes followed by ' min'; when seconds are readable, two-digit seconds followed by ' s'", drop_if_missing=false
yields 11 h 14 min
